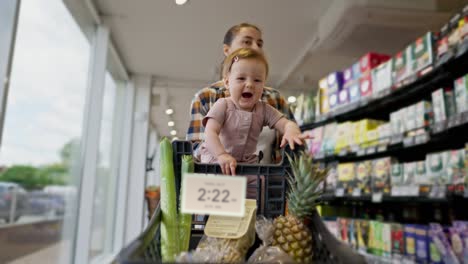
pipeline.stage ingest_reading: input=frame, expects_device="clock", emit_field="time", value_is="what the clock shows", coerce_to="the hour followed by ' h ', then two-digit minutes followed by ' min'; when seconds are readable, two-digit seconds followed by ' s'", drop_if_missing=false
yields 2 h 22 min
